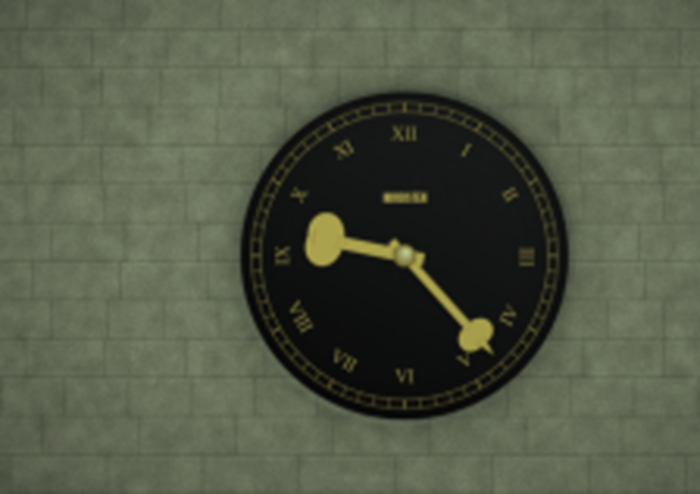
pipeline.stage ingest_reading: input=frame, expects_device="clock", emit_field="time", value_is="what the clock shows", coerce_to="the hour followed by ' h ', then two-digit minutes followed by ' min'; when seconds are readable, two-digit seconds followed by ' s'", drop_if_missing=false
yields 9 h 23 min
